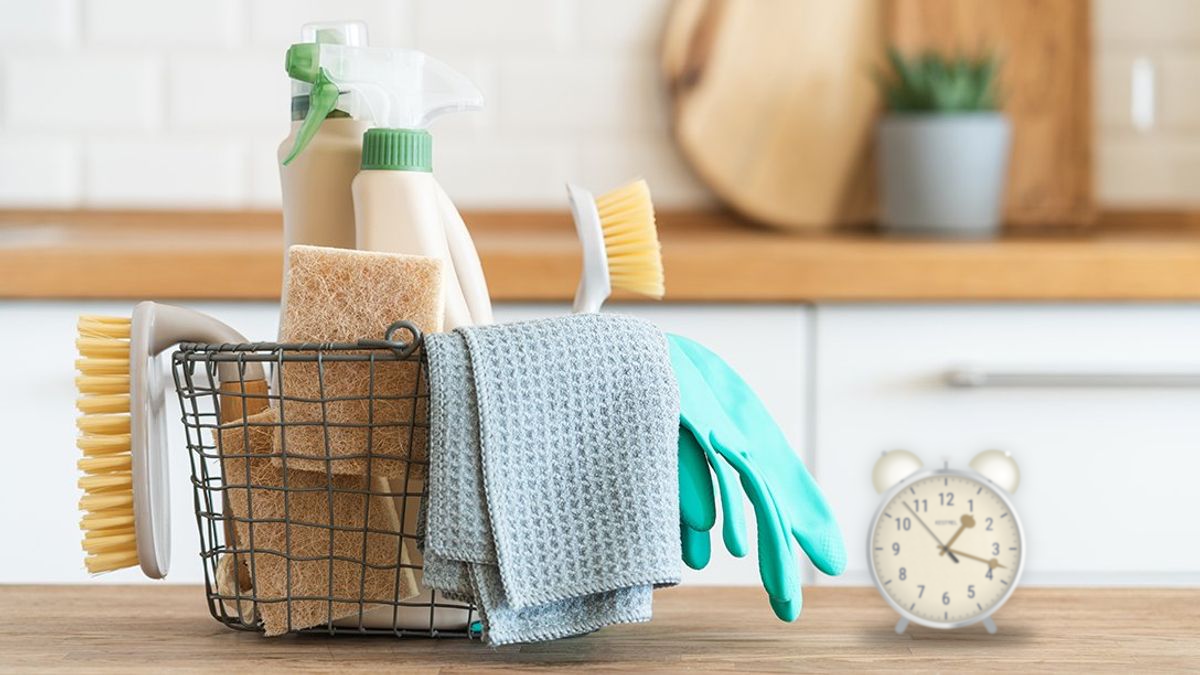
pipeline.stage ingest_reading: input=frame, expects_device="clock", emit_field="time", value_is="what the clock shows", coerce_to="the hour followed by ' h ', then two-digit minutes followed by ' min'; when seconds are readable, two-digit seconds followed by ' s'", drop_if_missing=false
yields 1 h 17 min 53 s
